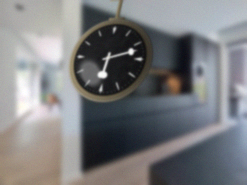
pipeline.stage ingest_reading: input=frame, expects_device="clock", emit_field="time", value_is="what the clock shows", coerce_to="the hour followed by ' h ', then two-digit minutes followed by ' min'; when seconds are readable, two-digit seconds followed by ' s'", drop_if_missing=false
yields 6 h 12 min
